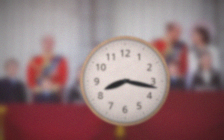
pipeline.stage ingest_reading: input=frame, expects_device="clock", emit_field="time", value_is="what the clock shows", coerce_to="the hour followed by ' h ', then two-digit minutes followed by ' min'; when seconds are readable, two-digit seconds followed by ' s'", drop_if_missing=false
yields 8 h 17 min
